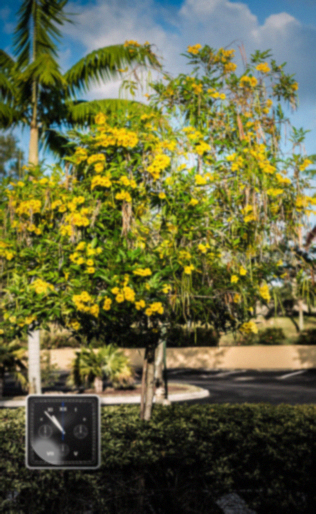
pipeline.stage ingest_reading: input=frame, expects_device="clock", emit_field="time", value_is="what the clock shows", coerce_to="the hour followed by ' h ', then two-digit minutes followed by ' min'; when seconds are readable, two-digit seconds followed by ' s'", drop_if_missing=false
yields 10 h 53 min
